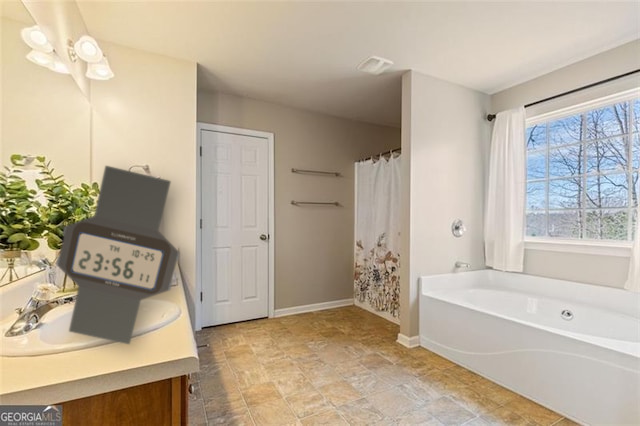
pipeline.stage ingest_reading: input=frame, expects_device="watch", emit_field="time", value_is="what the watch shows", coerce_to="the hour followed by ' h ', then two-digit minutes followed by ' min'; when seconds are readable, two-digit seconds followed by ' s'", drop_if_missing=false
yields 23 h 56 min 11 s
